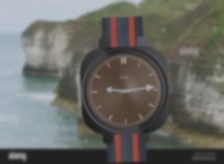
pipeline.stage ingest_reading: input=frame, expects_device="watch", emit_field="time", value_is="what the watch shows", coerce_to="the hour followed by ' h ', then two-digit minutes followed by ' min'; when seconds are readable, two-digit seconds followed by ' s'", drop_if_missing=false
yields 9 h 14 min
